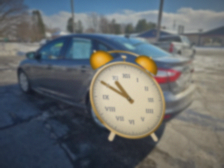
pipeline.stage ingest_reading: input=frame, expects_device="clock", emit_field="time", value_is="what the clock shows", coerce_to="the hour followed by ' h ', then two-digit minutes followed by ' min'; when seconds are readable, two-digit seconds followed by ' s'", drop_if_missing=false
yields 10 h 50 min
